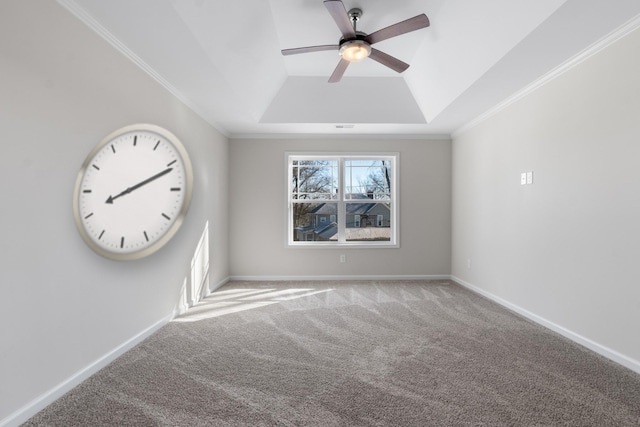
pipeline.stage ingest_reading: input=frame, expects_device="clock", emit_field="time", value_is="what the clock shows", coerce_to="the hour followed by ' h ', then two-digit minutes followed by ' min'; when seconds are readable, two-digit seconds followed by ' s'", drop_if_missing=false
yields 8 h 11 min
